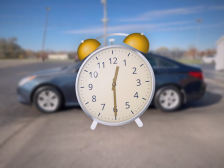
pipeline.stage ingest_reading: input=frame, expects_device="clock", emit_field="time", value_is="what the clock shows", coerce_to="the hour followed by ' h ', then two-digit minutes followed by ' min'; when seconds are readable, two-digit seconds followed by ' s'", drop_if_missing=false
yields 12 h 30 min
